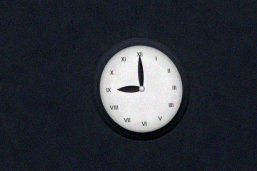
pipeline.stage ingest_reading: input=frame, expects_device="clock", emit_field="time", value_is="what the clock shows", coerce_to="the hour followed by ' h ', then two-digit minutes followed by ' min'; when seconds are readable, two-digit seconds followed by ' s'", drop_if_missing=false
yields 9 h 00 min
